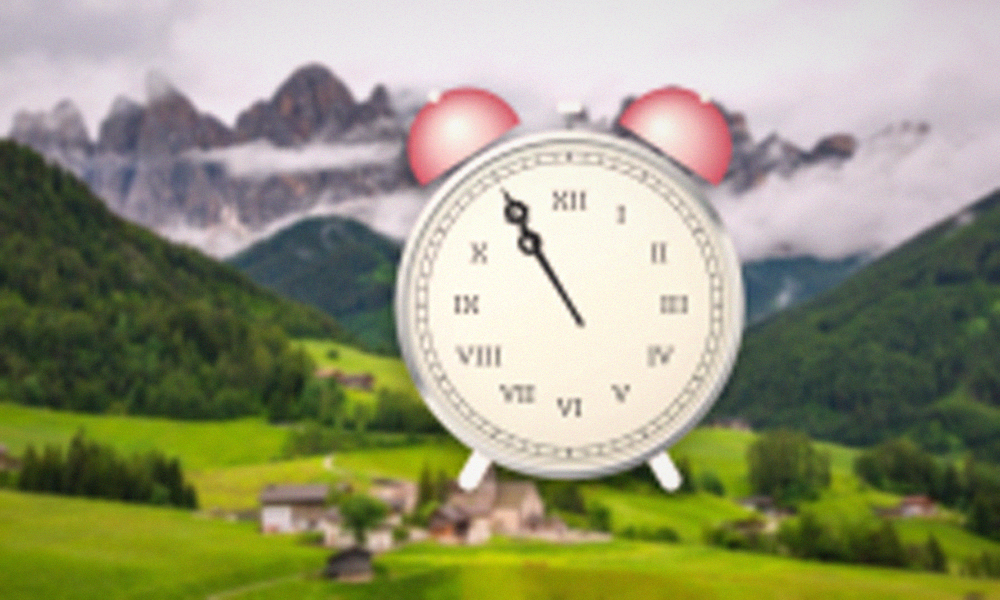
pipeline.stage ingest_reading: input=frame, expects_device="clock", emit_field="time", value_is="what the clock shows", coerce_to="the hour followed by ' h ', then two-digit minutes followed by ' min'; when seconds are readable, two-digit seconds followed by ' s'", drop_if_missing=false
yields 10 h 55 min
